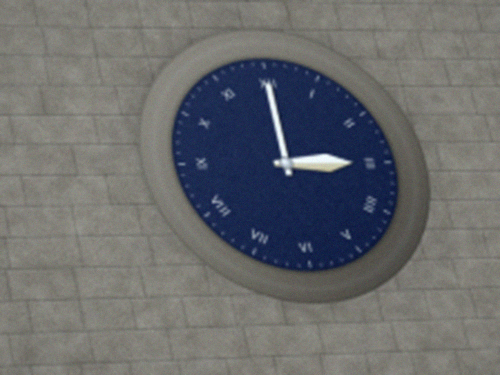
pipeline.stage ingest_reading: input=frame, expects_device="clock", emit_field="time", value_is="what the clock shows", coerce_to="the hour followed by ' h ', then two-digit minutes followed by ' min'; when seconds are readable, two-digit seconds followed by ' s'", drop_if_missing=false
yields 3 h 00 min
